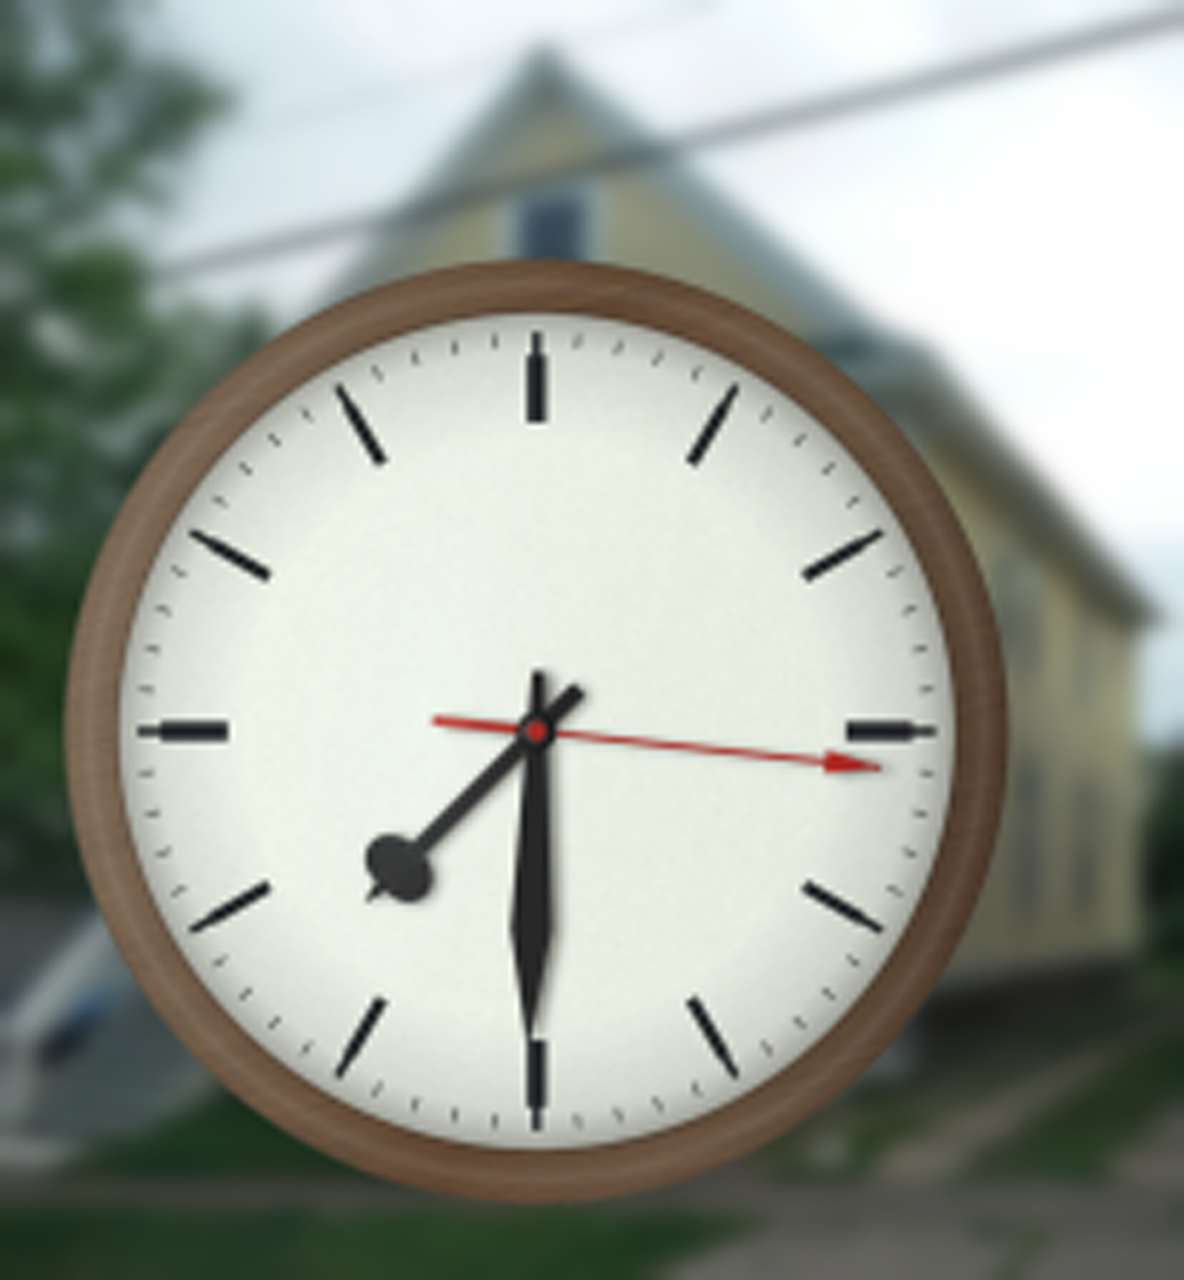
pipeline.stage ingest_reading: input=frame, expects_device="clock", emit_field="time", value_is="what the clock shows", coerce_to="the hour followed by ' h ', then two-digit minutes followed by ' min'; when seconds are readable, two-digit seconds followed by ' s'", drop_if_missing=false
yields 7 h 30 min 16 s
